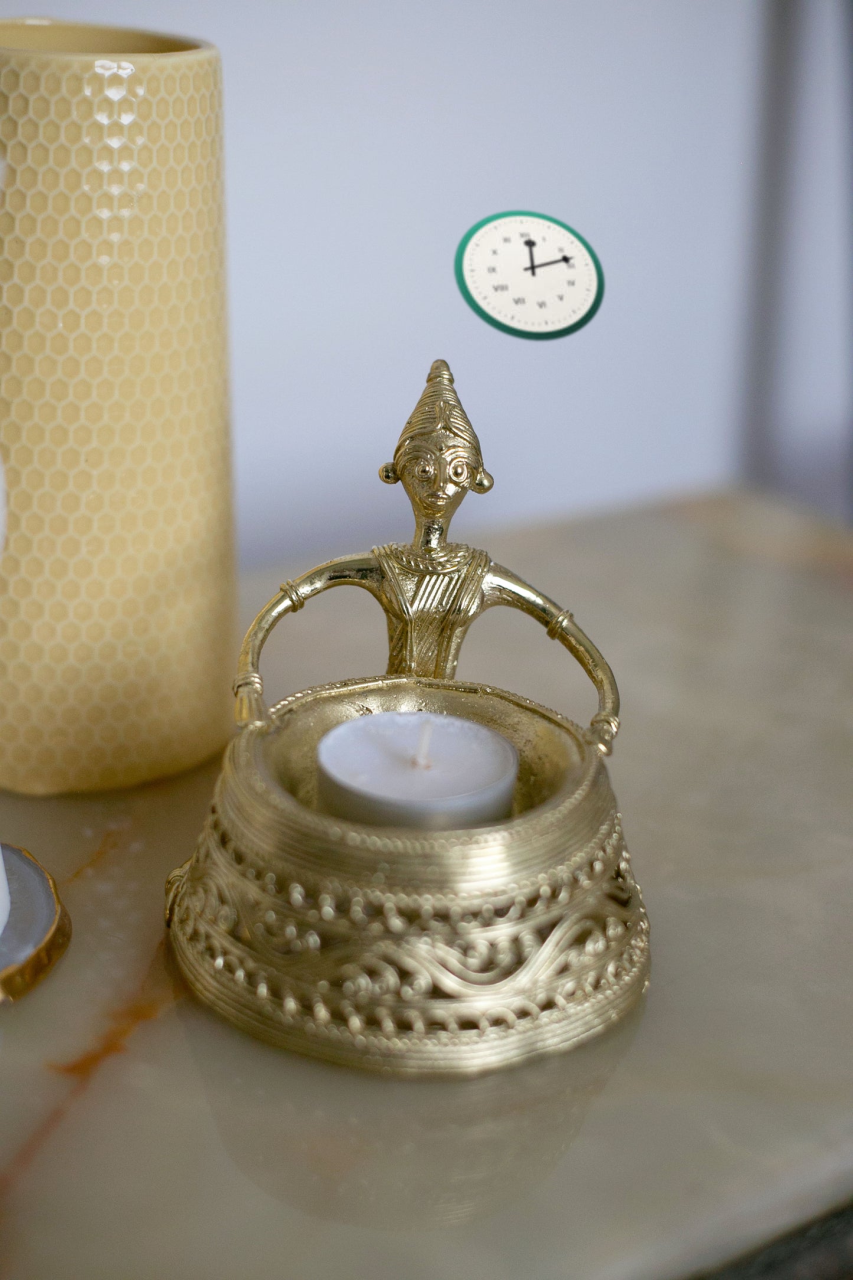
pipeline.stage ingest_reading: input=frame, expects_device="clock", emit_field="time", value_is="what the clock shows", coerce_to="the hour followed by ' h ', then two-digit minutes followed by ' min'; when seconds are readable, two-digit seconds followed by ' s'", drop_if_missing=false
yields 12 h 13 min
